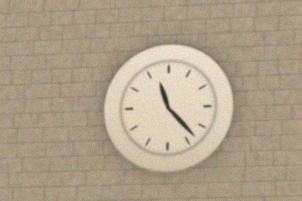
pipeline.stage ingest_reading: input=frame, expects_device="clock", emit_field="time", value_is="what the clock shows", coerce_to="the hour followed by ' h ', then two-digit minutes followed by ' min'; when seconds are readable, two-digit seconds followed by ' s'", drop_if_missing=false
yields 11 h 23 min
